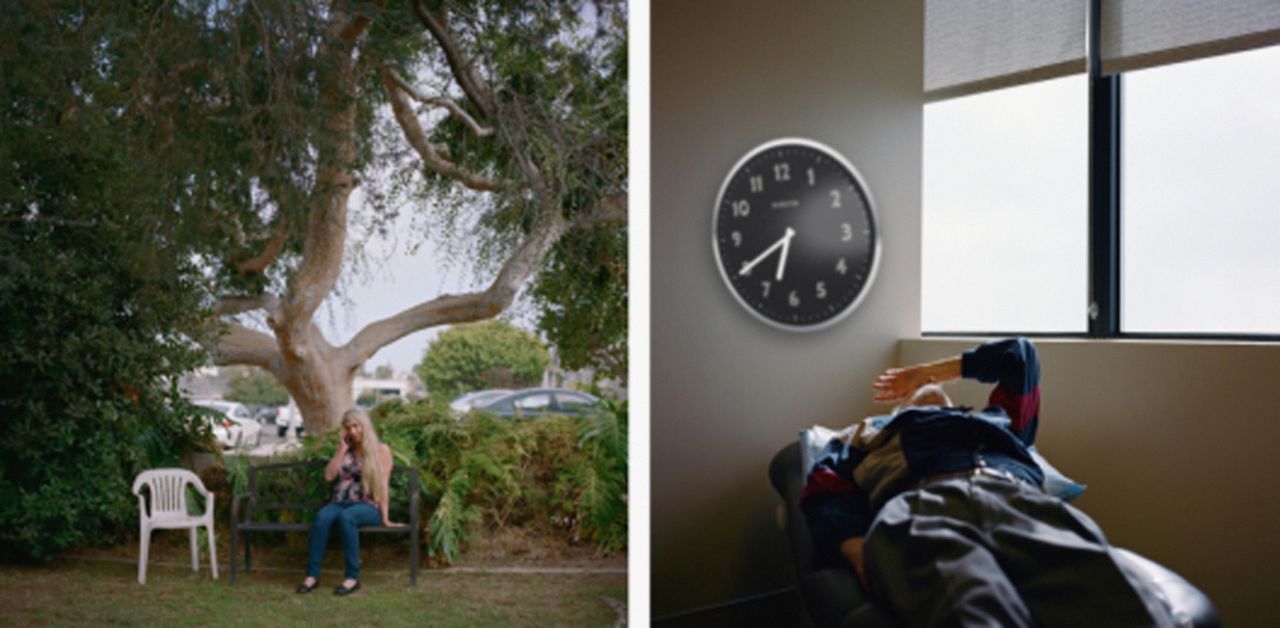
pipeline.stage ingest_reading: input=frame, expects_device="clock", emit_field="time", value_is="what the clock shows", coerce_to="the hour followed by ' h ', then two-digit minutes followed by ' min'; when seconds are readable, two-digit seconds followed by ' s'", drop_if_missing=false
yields 6 h 40 min
